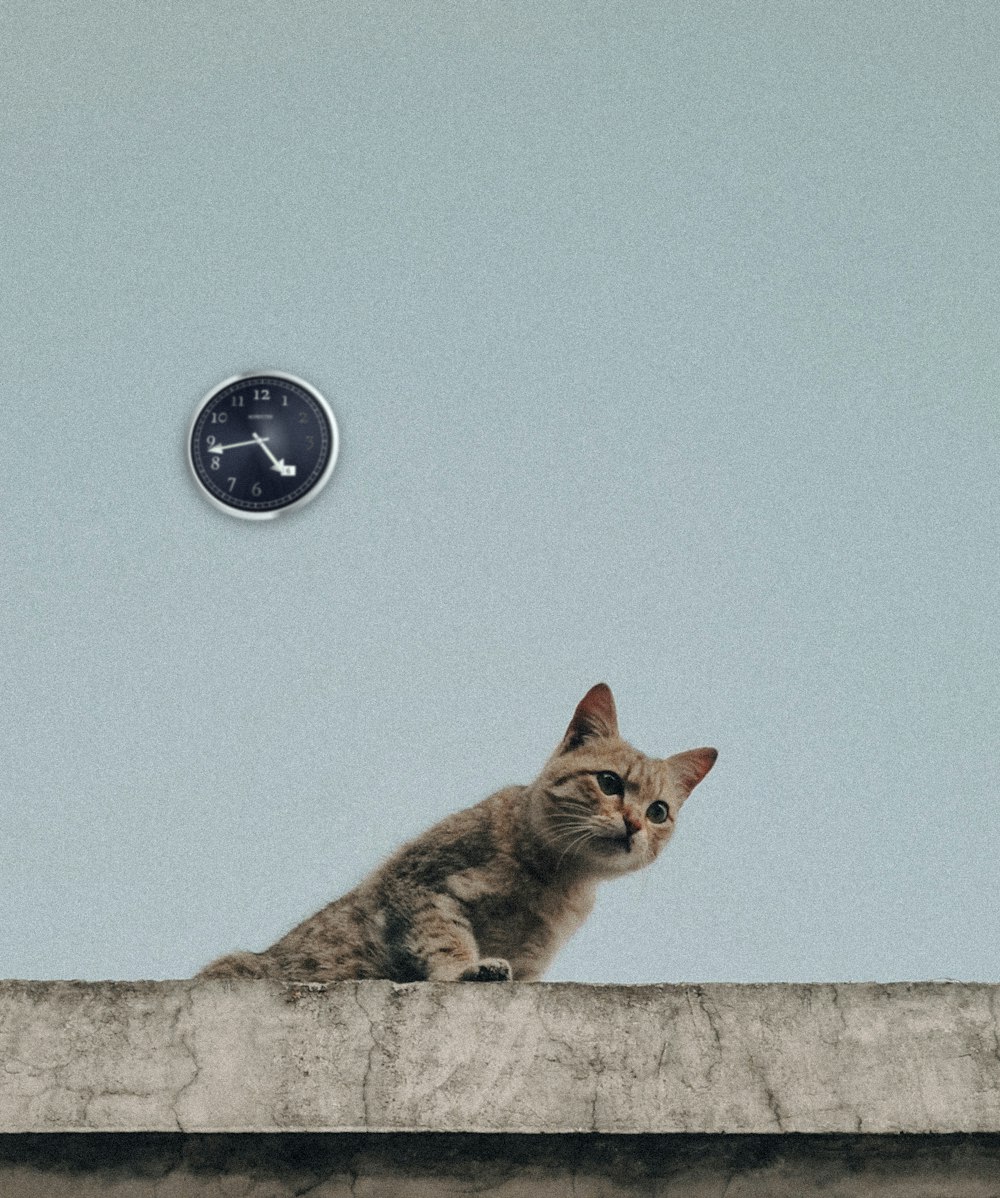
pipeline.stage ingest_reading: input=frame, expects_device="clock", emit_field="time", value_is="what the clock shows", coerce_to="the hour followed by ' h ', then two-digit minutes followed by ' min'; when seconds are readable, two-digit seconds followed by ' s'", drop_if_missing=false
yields 4 h 43 min
